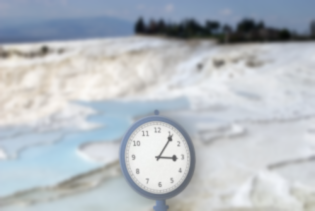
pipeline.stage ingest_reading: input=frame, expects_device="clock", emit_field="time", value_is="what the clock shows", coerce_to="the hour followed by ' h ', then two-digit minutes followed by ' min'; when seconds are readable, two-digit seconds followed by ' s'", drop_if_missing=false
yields 3 h 06 min
